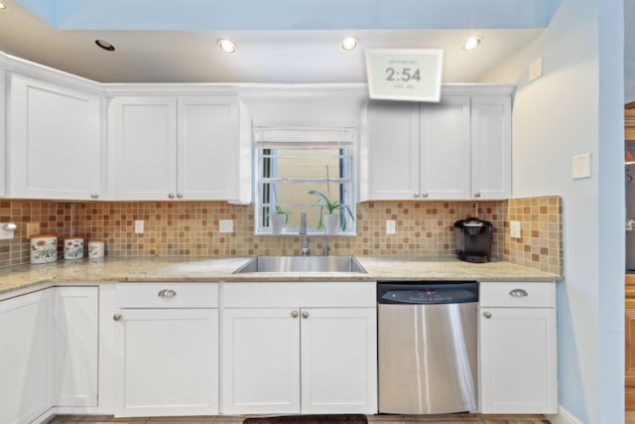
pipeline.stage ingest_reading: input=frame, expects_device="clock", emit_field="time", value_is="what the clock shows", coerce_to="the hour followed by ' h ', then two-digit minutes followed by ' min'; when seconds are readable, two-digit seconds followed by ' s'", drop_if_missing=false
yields 2 h 54 min
